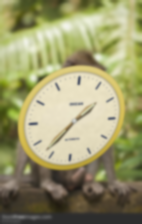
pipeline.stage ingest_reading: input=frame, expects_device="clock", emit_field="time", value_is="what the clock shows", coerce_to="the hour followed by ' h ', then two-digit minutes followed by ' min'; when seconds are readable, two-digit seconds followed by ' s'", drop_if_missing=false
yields 1 h 37 min
